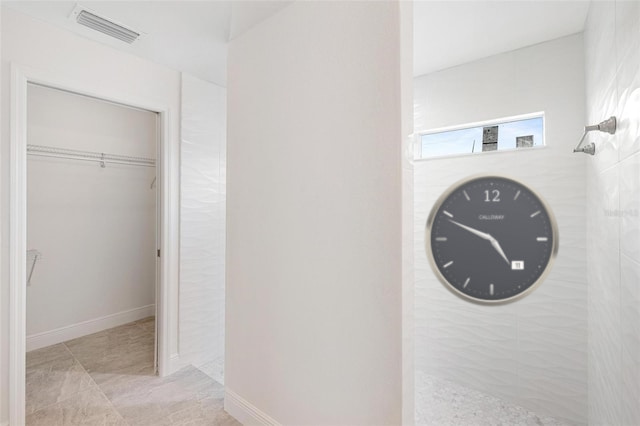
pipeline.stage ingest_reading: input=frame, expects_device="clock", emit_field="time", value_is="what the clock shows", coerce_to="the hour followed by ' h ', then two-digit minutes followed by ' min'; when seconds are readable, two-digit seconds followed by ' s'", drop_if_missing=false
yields 4 h 49 min
